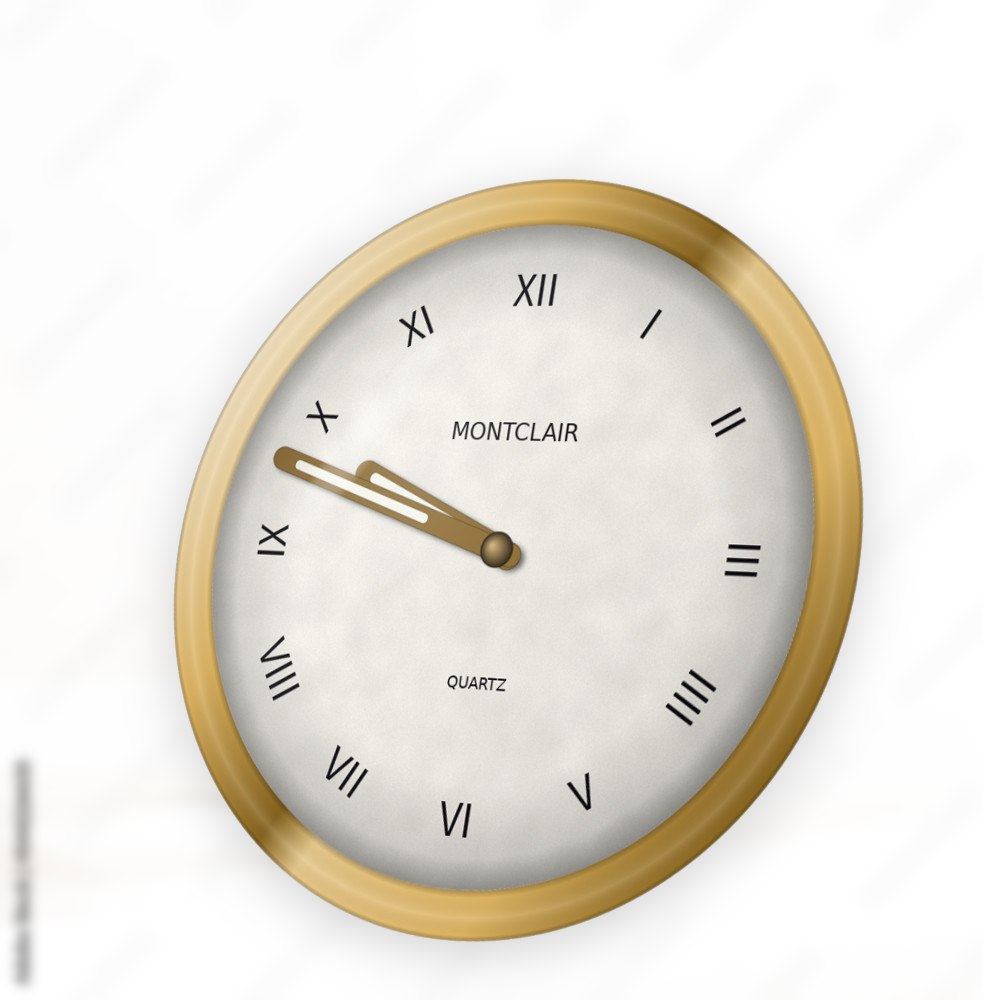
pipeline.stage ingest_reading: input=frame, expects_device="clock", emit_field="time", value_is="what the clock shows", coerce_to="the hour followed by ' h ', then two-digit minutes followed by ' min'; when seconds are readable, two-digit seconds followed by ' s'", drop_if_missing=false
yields 9 h 48 min
